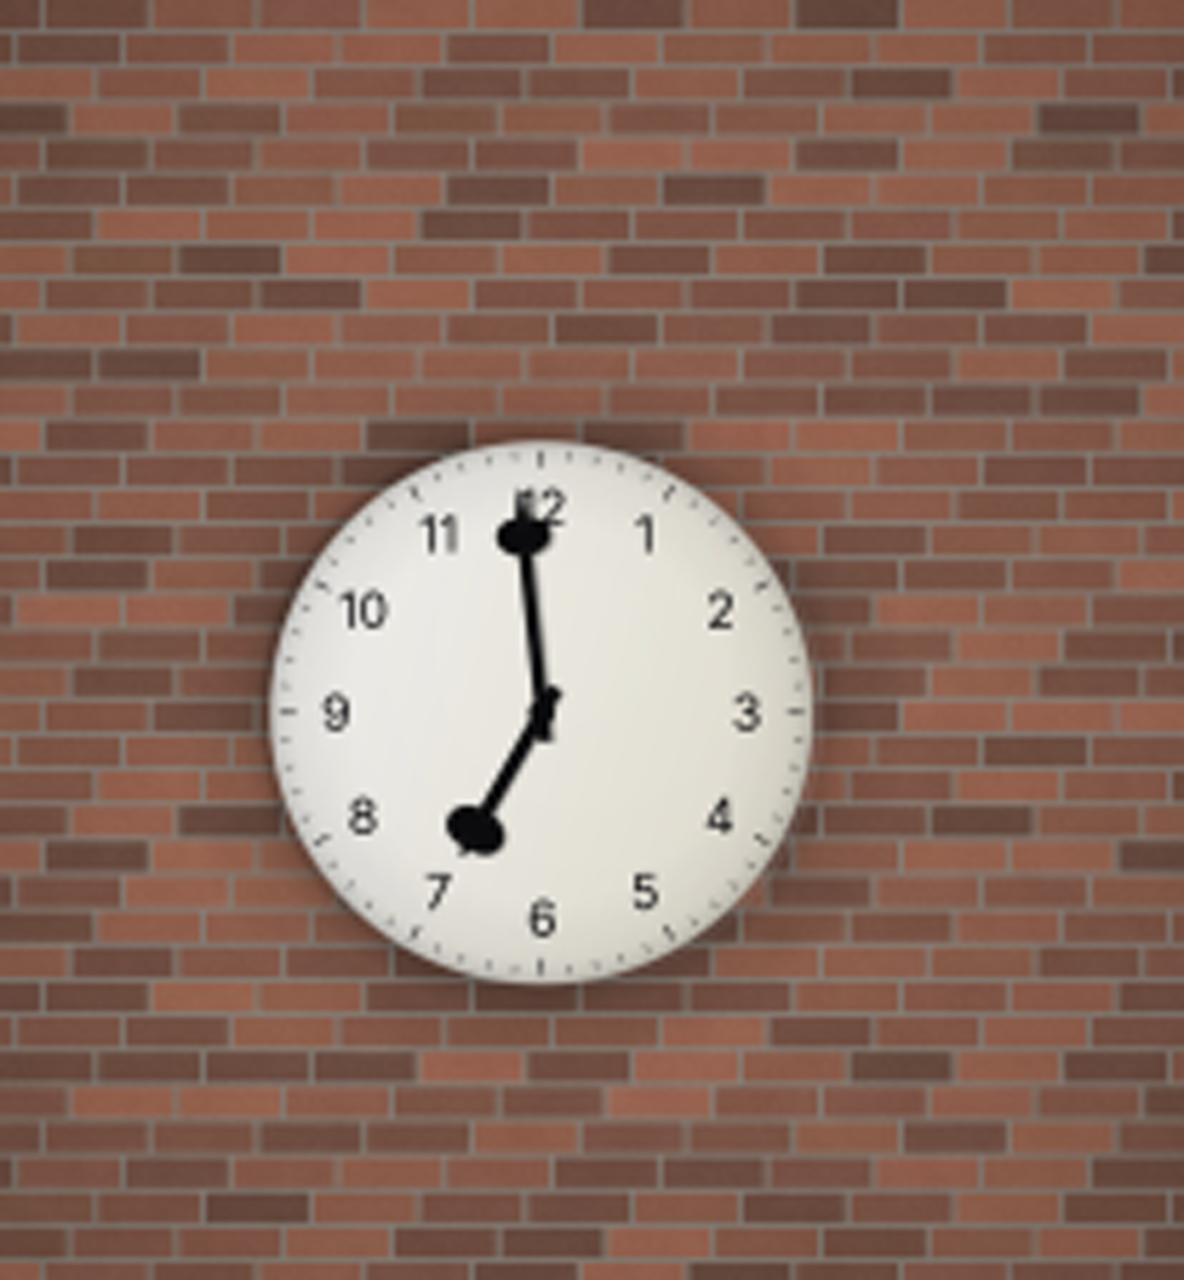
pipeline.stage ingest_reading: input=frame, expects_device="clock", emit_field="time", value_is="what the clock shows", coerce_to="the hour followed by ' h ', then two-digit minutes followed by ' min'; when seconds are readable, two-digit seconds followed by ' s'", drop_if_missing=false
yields 6 h 59 min
